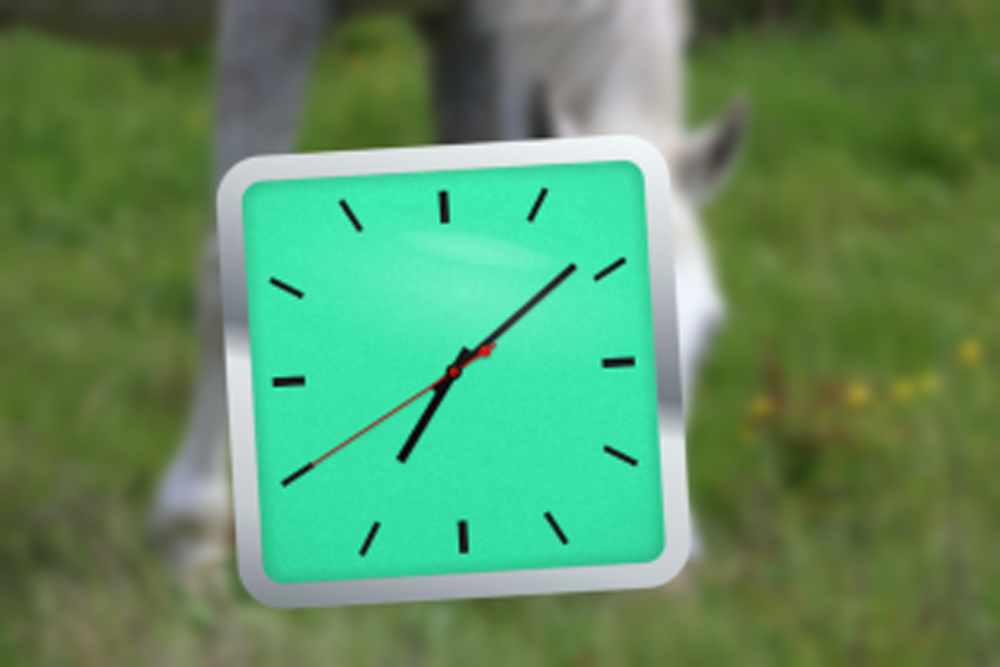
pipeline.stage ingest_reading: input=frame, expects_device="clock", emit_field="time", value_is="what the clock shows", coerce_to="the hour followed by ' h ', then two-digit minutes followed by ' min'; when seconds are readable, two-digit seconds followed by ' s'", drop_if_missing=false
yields 7 h 08 min 40 s
